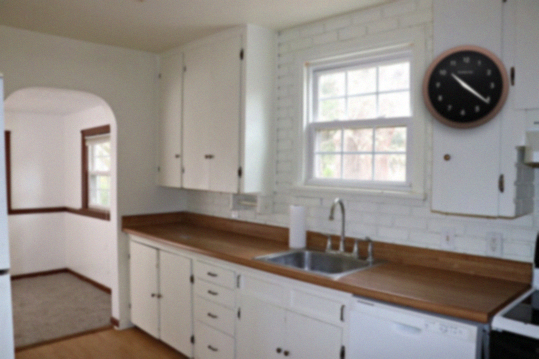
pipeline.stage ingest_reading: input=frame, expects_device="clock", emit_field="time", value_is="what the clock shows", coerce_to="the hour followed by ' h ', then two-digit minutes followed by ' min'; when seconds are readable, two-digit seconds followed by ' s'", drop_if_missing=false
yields 10 h 21 min
